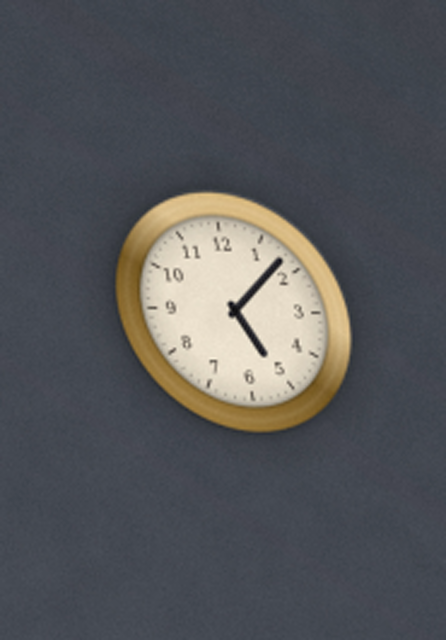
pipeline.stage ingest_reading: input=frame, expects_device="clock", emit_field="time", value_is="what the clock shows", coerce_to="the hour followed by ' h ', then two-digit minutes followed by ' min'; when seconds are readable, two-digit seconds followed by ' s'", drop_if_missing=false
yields 5 h 08 min
